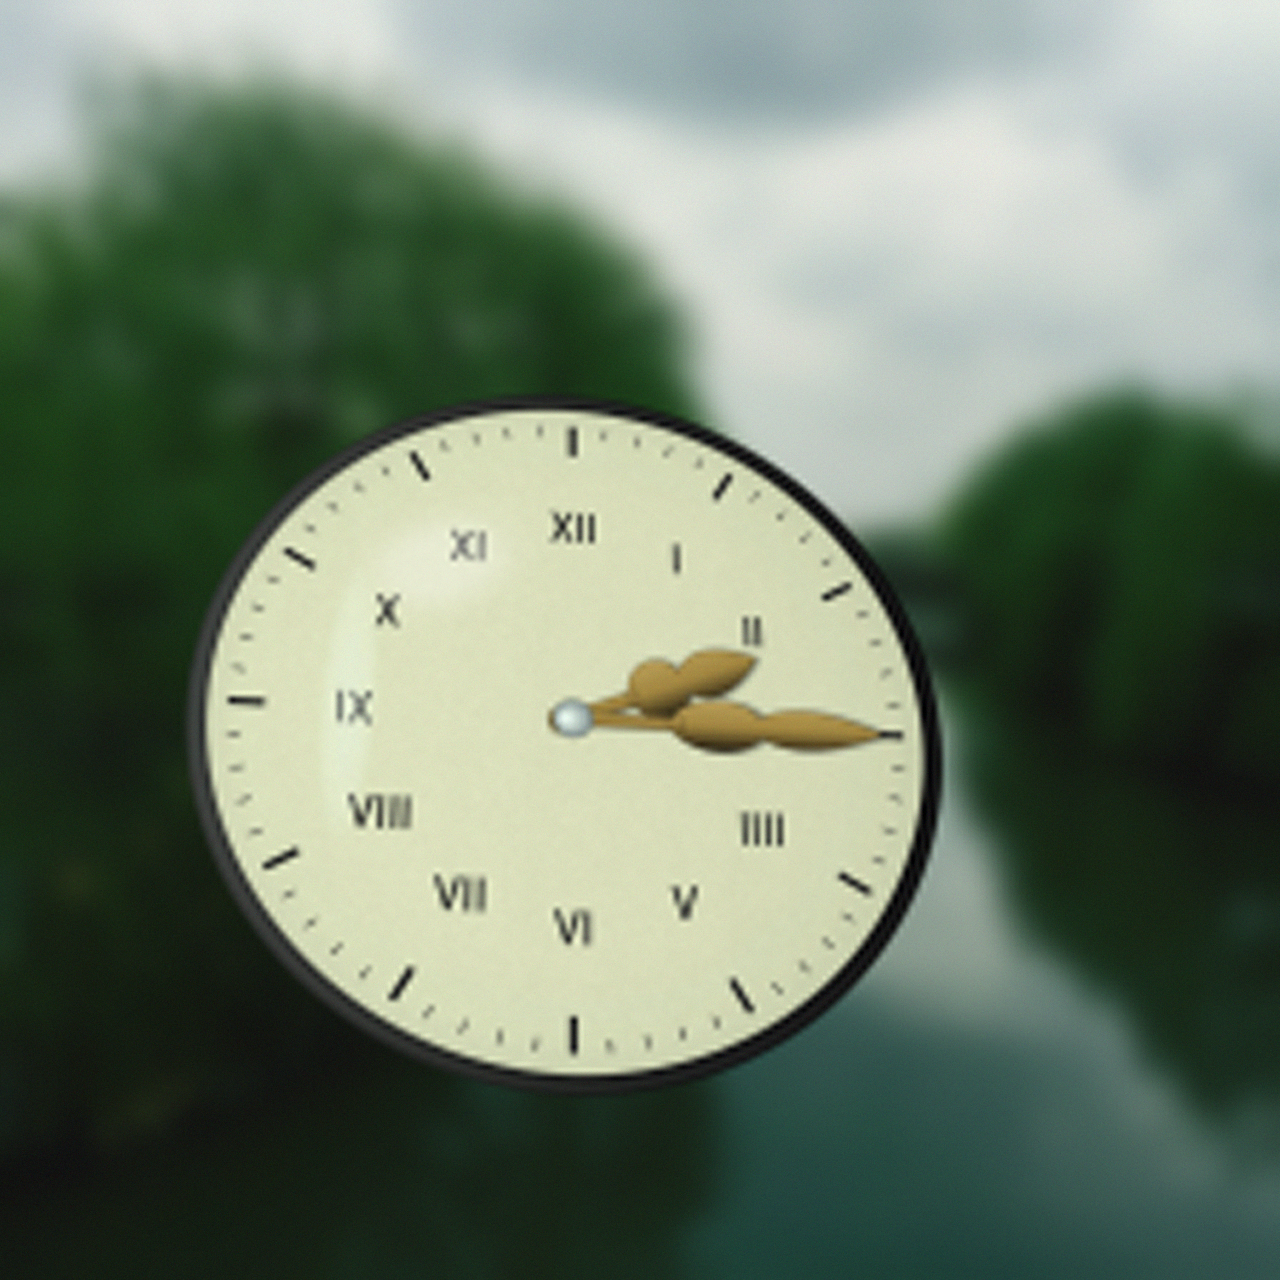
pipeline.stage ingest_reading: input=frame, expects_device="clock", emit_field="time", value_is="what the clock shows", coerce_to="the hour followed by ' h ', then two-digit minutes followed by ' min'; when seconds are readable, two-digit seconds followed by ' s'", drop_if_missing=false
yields 2 h 15 min
